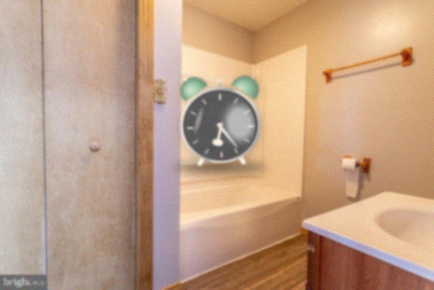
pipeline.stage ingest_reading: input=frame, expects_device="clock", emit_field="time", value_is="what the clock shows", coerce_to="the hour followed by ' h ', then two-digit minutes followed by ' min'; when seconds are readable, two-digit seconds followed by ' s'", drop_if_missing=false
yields 6 h 24 min
